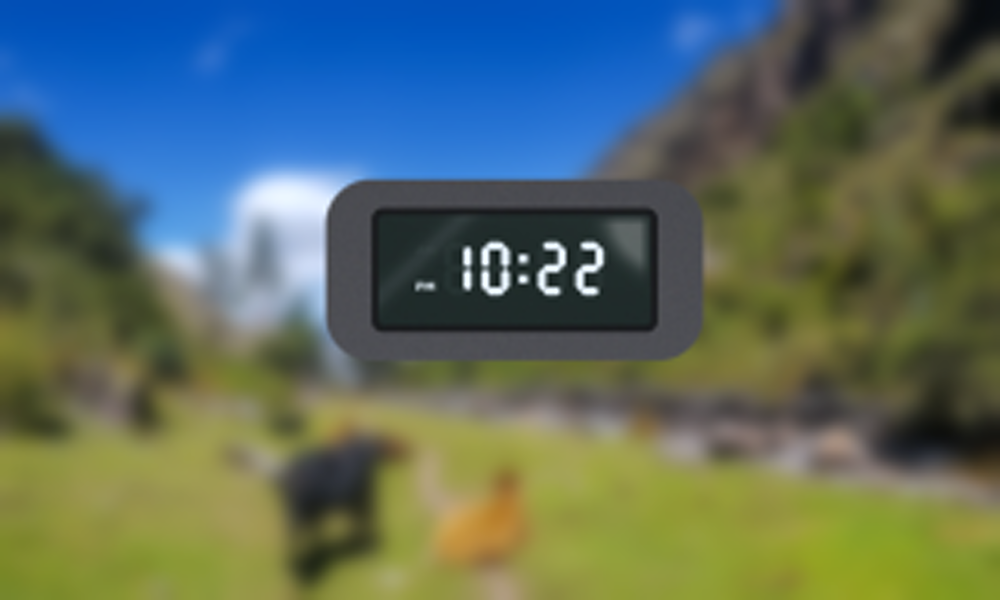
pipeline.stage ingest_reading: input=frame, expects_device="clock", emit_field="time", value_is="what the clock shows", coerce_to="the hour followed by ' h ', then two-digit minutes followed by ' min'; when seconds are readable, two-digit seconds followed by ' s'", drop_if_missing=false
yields 10 h 22 min
